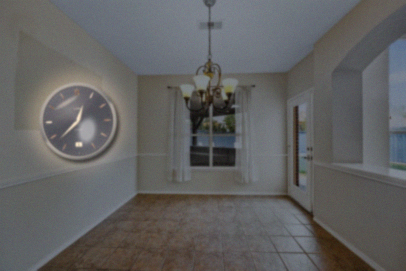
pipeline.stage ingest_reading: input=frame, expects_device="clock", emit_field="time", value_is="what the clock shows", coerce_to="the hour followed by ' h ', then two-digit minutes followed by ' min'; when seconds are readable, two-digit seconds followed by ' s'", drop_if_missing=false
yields 12 h 38 min
